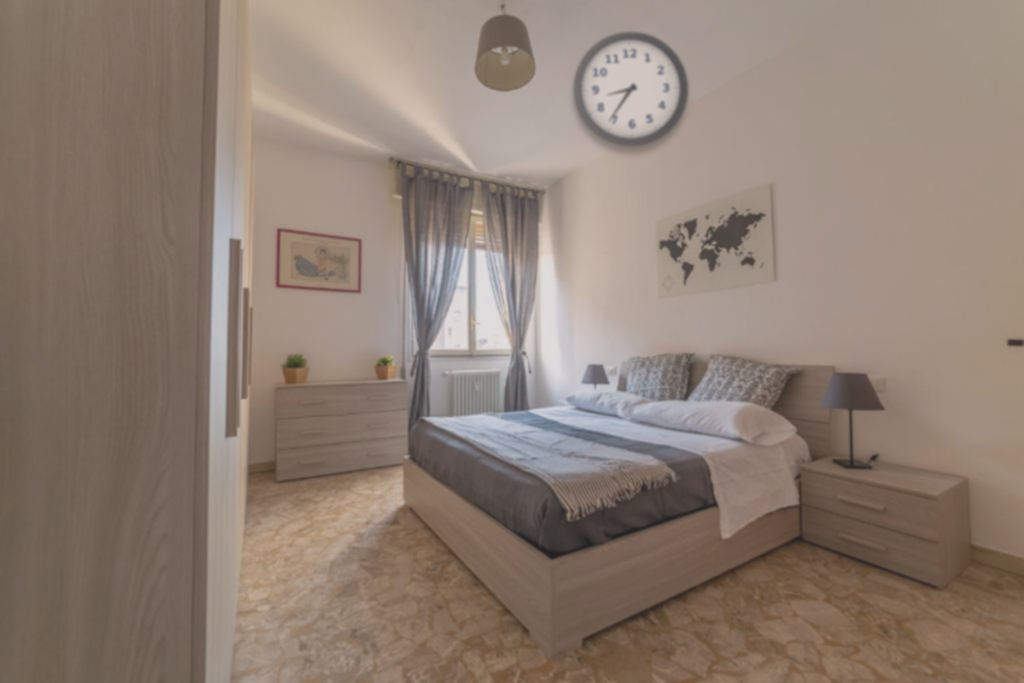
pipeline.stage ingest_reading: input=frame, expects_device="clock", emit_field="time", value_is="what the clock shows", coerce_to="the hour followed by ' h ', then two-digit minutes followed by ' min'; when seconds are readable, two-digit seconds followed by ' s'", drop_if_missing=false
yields 8 h 36 min
